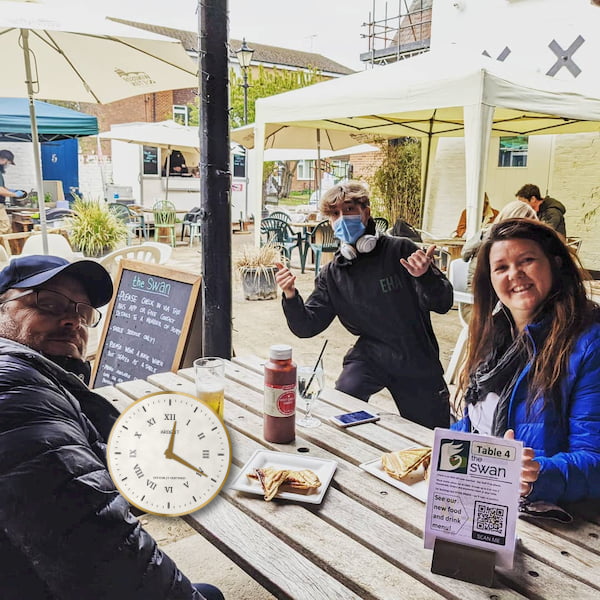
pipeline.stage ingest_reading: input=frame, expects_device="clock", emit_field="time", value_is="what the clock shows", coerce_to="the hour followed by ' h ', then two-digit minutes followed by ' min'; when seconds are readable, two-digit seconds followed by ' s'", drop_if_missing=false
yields 12 h 20 min
